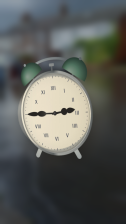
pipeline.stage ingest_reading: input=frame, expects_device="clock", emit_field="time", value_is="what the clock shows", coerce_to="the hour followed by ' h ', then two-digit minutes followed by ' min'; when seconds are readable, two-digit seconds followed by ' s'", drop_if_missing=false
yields 2 h 45 min
